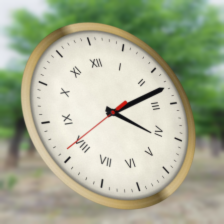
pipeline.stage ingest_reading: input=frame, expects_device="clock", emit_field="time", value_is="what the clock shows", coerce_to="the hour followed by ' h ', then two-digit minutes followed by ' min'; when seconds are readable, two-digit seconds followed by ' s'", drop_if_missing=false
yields 4 h 12 min 41 s
